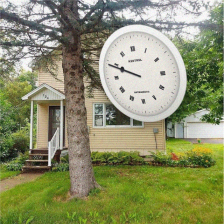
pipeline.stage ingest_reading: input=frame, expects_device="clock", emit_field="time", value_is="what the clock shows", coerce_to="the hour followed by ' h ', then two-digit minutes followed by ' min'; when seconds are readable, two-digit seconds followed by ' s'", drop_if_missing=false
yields 9 h 49 min
